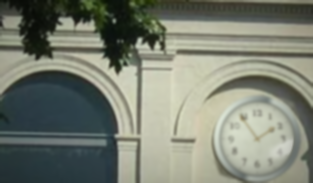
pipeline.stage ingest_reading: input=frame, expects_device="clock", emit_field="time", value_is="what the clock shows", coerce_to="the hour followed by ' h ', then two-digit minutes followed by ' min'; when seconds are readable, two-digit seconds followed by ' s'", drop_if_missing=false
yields 1 h 54 min
